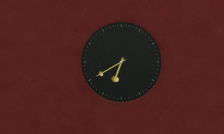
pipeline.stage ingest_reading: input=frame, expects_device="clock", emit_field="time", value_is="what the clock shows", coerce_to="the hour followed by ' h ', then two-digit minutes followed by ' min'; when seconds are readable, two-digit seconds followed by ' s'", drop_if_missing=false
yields 6 h 40 min
